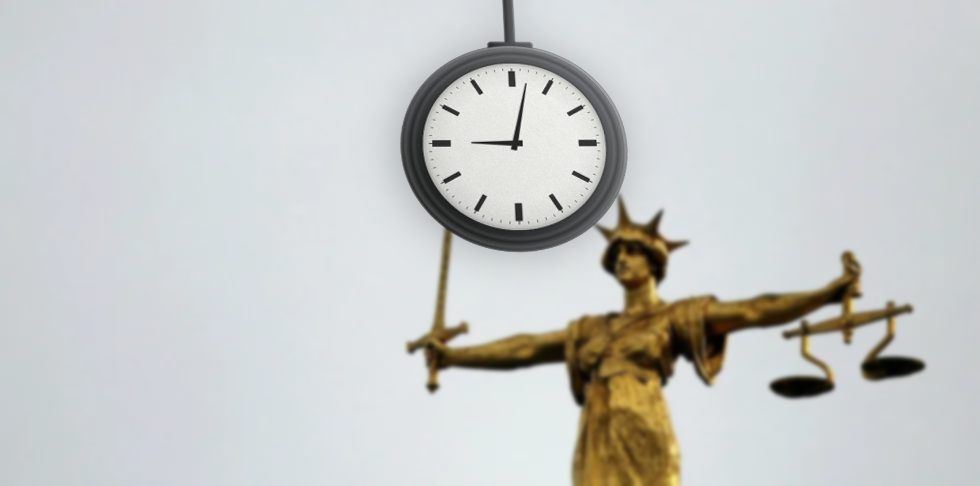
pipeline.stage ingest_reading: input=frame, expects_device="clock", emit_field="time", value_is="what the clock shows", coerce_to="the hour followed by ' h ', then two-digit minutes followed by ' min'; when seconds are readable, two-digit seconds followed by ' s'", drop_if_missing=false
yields 9 h 02 min
